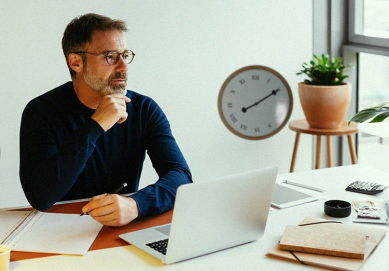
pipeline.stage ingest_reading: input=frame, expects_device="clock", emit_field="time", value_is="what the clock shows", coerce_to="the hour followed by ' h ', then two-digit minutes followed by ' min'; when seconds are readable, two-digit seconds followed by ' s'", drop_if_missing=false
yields 8 h 10 min
